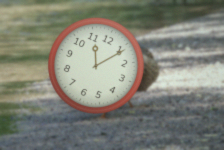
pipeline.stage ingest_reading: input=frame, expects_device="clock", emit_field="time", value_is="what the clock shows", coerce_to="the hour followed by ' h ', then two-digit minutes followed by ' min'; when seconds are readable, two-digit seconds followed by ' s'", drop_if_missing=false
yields 11 h 06 min
